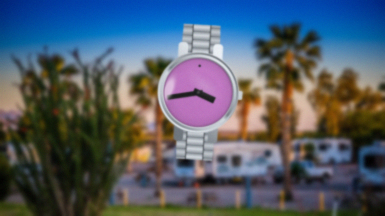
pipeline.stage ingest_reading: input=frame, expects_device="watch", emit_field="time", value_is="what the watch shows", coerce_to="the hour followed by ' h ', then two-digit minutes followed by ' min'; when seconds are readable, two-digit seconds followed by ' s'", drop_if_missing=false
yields 3 h 43 min
